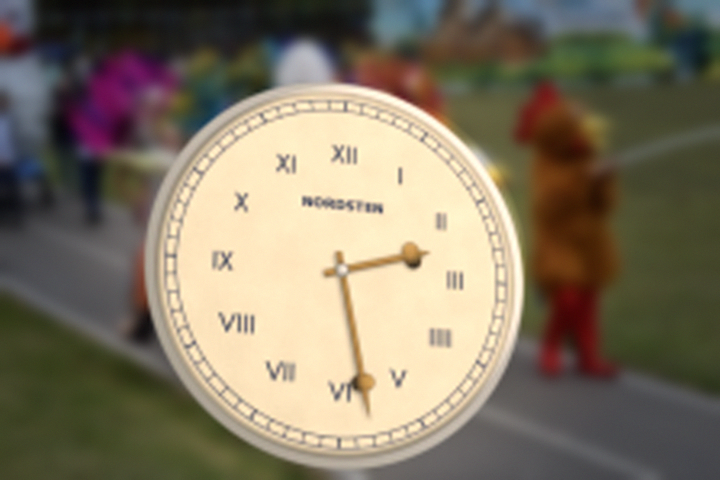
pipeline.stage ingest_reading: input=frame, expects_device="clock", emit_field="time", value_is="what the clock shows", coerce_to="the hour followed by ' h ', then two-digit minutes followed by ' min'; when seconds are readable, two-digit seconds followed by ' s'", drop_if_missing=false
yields 2 h 28 min
